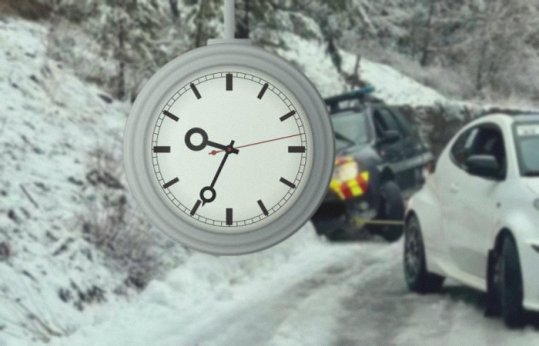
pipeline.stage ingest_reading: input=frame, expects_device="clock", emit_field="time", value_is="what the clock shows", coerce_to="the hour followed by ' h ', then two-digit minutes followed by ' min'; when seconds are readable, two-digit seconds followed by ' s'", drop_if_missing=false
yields 9 h 34 min 13 s
